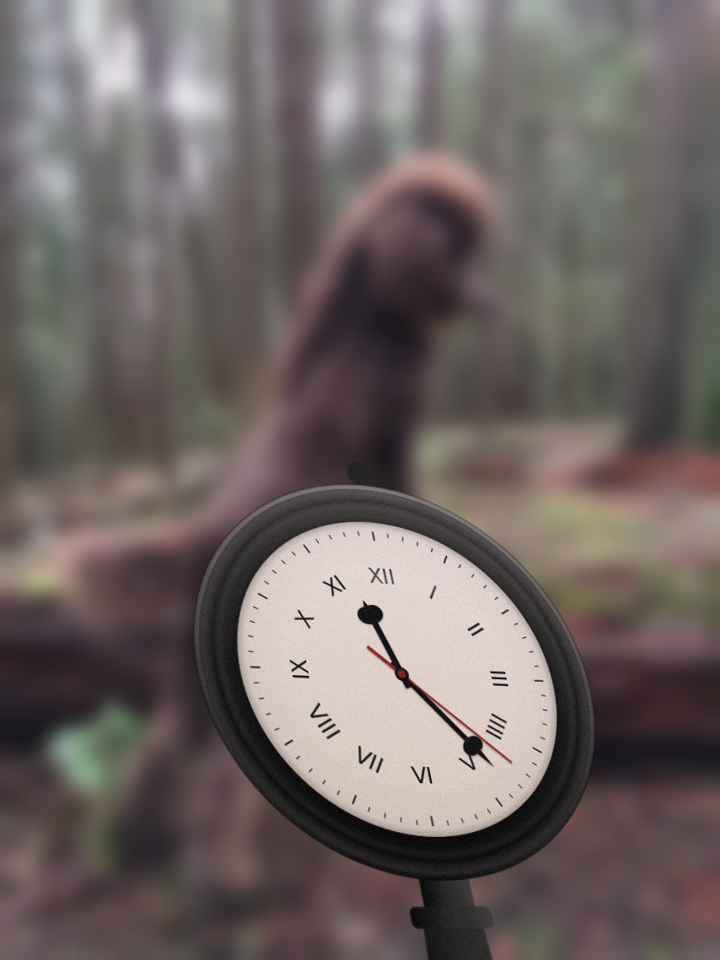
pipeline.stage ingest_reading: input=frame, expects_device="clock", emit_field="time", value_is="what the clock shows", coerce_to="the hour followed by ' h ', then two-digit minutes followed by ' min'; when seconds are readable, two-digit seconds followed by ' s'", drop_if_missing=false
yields 11 h 23 min 22 s
